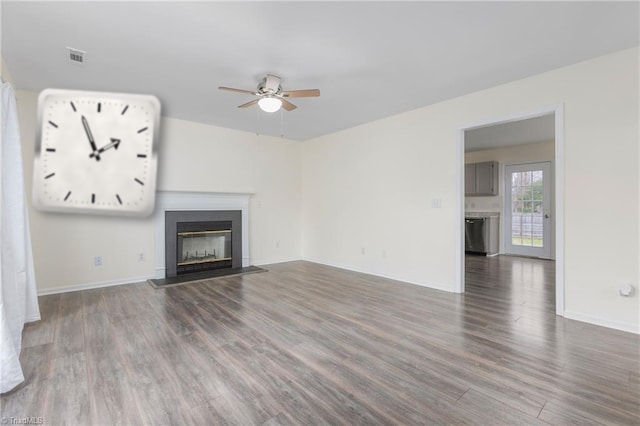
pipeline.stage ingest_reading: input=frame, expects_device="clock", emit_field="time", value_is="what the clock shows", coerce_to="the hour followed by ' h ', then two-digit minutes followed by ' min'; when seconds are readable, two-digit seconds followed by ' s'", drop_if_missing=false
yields 1 h 56 min
